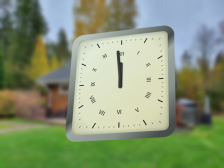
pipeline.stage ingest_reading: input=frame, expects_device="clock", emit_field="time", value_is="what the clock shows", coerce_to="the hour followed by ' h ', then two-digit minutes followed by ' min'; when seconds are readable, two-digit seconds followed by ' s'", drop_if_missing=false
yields 11 h 59 min
